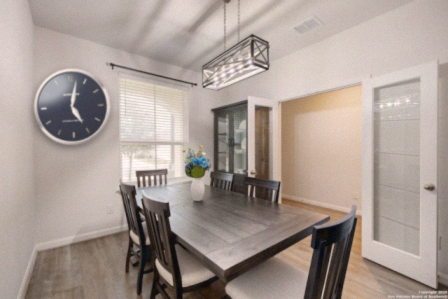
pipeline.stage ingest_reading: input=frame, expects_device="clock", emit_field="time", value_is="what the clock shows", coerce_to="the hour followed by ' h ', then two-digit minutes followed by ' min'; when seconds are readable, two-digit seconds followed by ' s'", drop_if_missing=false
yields 5 h 02 min
